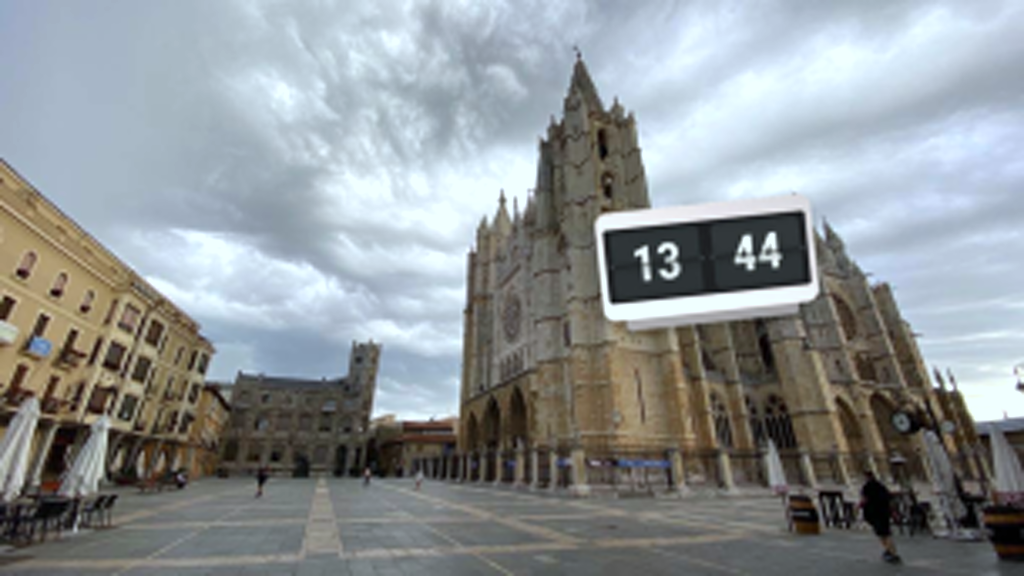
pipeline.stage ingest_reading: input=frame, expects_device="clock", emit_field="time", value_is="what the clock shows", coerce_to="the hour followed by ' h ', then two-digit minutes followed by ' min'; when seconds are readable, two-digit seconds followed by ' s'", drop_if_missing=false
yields 13 h 44 min
